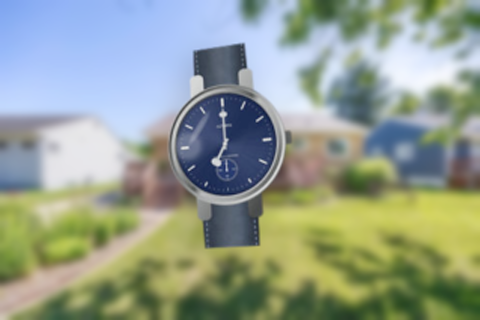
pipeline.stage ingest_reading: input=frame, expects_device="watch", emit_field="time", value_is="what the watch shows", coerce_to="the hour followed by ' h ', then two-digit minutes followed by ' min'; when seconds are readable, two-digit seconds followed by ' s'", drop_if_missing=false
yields 7 h 00 min
